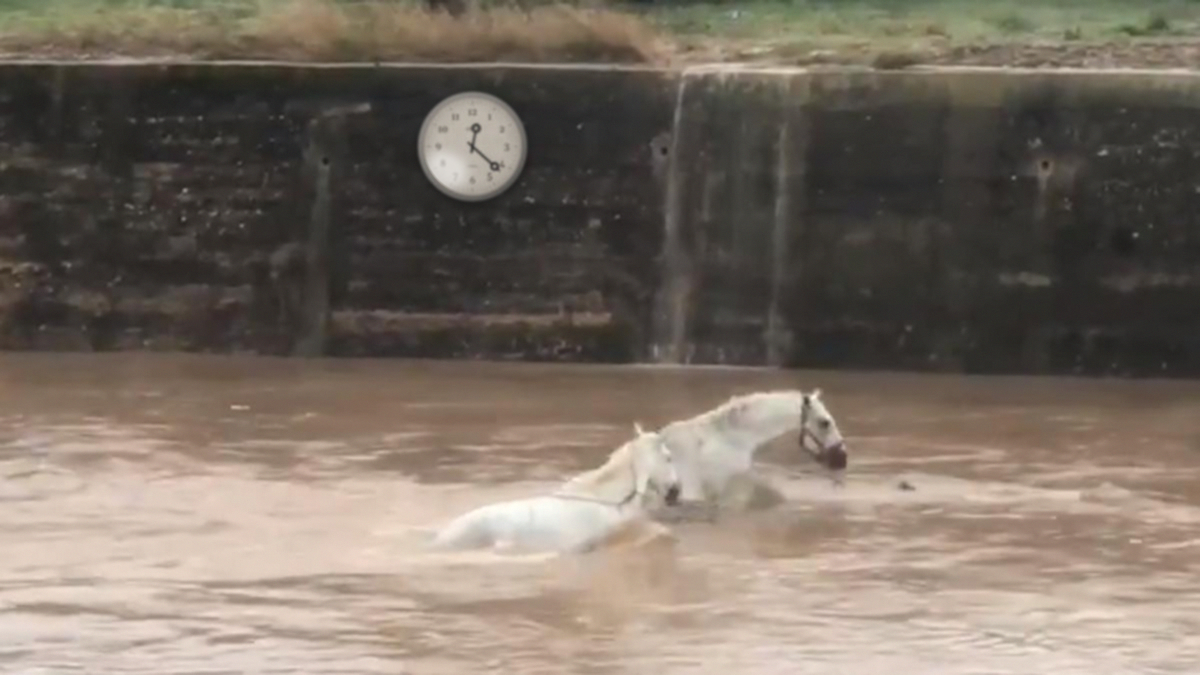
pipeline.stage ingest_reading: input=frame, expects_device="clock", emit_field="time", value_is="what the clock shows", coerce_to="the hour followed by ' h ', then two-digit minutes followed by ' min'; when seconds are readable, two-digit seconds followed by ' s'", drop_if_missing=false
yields 12 h 22 min
